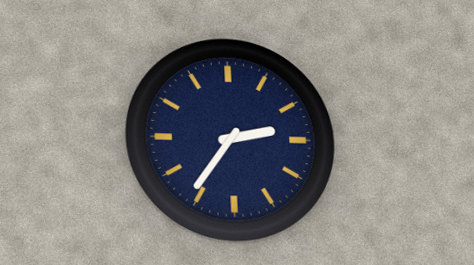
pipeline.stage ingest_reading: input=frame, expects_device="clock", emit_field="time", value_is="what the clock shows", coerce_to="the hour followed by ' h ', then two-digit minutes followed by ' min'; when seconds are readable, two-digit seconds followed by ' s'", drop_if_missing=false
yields 2 h 36 min
